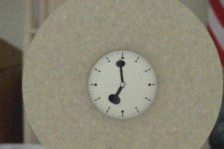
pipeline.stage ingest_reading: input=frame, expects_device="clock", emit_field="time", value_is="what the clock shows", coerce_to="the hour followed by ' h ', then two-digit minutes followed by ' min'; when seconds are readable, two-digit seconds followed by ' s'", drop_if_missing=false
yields 6 h 59 min
